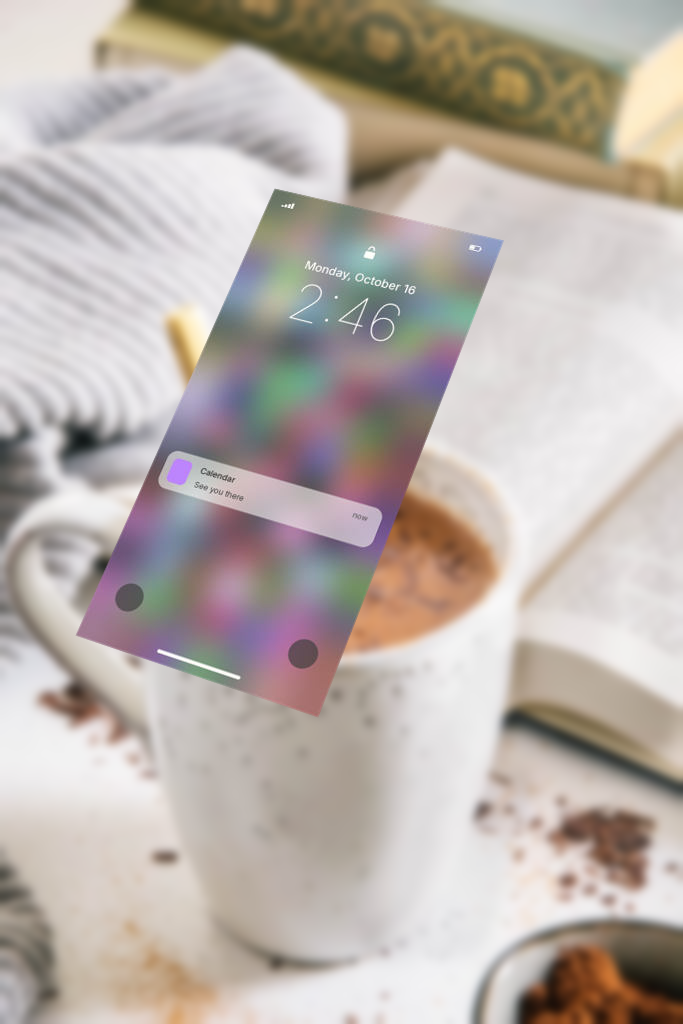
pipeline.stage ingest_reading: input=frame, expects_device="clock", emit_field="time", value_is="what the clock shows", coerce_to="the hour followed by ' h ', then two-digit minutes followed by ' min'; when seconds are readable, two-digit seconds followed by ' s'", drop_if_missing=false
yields 2 h 46 min
